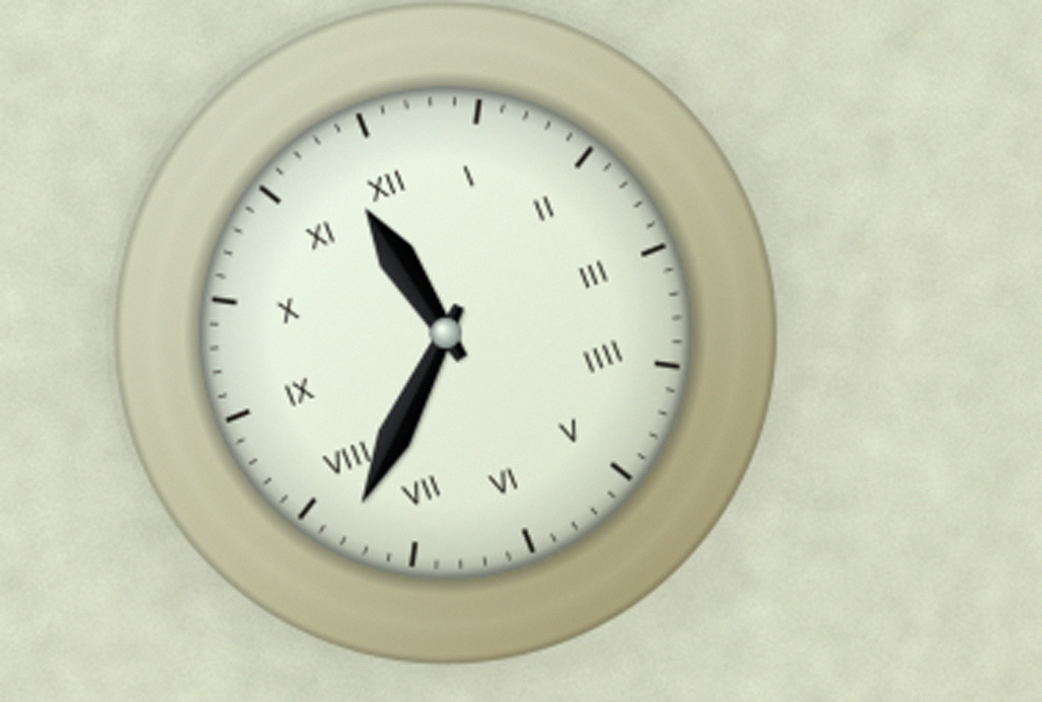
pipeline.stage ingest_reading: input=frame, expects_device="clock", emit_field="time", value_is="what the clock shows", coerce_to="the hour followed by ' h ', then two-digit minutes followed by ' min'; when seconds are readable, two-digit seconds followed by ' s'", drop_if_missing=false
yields 11 h 38 min
